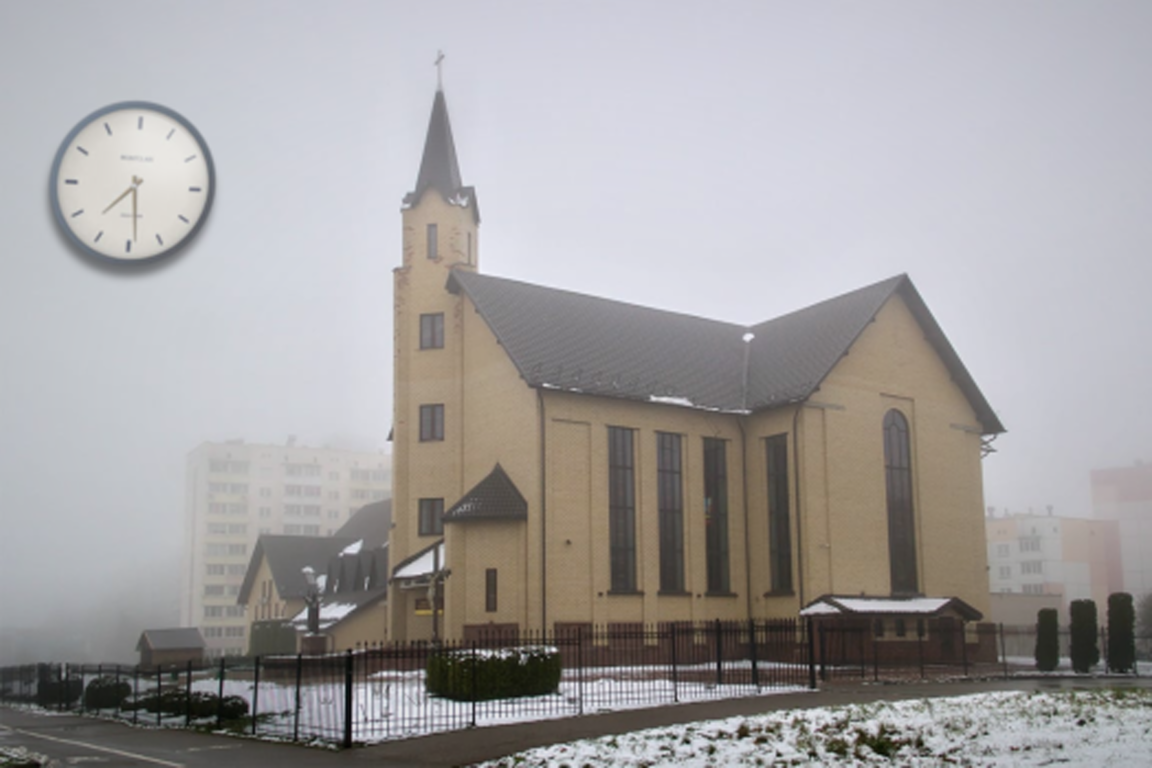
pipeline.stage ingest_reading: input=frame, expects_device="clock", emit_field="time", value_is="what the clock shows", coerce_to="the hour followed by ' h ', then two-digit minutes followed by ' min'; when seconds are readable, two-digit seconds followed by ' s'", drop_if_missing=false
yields 7 h 29 min
